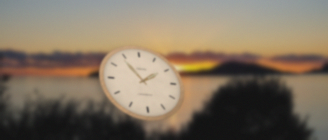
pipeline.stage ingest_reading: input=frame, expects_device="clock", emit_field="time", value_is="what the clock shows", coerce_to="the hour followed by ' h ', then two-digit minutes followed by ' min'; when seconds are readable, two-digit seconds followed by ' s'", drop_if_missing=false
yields 1 h 54 min
